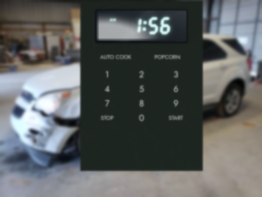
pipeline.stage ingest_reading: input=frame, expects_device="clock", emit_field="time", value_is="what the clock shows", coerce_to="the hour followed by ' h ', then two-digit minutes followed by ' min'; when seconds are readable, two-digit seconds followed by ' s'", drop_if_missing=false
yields 1 h 56 min
